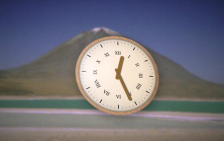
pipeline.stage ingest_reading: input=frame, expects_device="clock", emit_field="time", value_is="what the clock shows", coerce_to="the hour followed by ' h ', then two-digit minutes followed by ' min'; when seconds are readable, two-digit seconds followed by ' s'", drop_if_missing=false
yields 12 h 26 min
